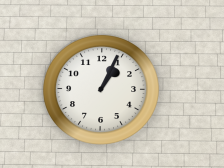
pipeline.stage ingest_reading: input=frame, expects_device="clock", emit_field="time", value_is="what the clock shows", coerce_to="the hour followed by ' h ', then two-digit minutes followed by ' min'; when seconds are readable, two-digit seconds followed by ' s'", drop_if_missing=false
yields 1 h 04 min
